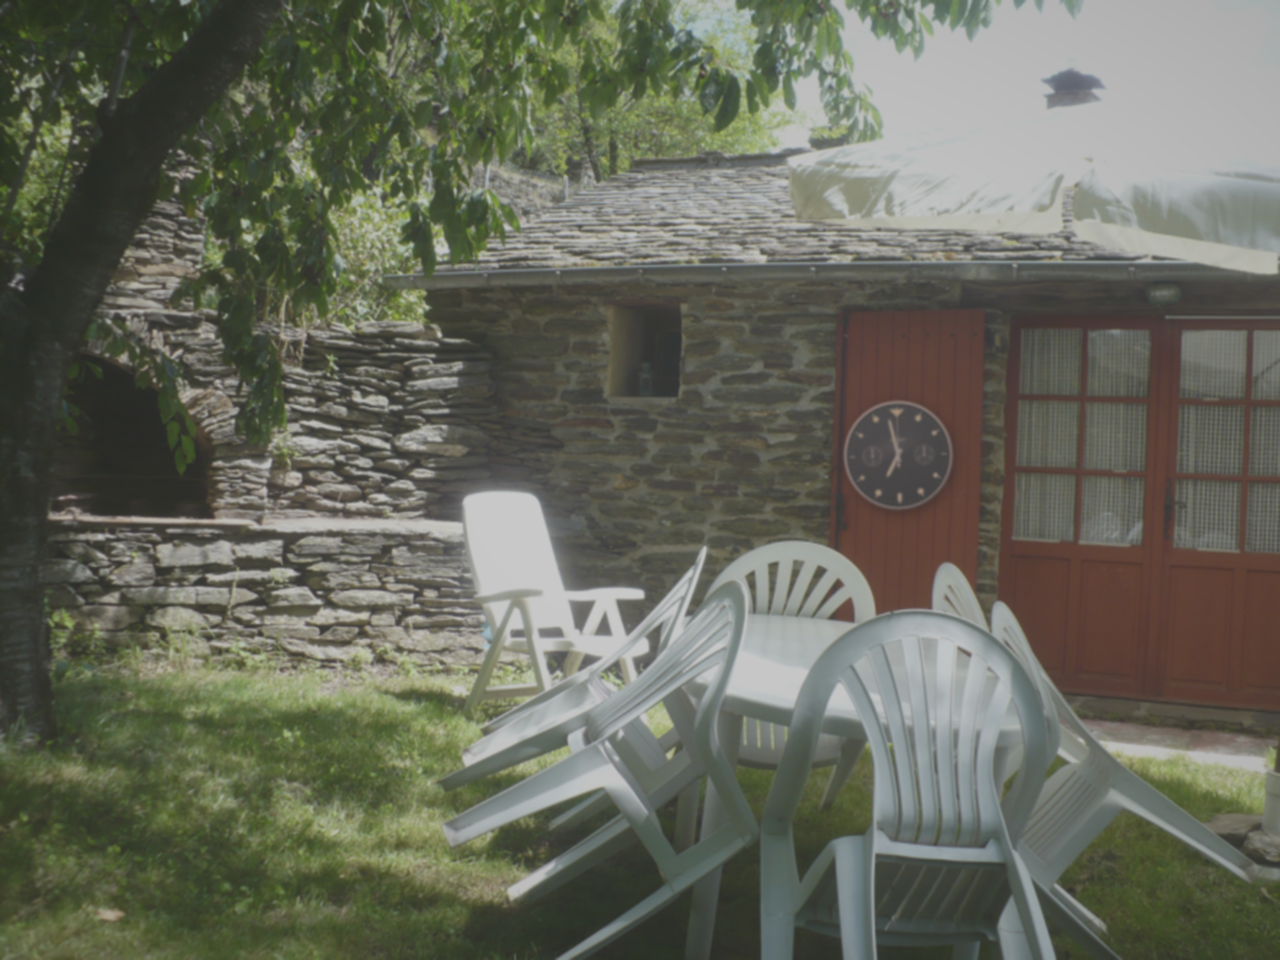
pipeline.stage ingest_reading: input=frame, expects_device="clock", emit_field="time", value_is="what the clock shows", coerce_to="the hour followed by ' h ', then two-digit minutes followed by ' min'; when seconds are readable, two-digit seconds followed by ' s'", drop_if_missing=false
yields 6 h 58 min
